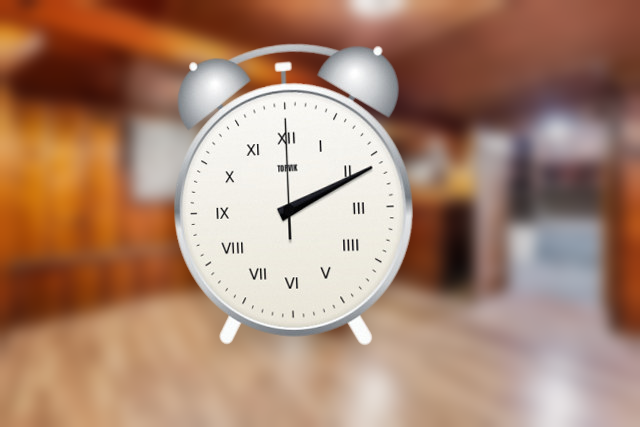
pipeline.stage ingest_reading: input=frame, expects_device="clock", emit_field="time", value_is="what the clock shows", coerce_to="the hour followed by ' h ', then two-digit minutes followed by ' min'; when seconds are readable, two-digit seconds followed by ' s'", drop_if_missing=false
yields 2 h 11 min 00 s
